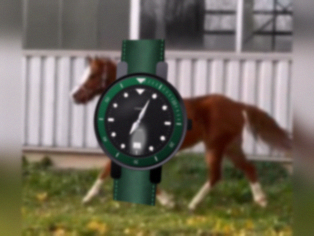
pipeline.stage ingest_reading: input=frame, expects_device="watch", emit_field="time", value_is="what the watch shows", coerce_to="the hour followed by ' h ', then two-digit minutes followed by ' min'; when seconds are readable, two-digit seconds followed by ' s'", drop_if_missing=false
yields 7 h 04 min
